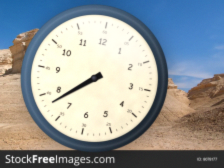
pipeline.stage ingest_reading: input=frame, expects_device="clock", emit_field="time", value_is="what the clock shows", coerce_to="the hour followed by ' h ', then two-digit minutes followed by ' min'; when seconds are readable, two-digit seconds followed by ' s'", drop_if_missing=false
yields 7 h 38 min
